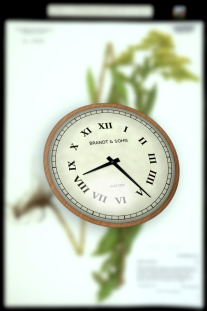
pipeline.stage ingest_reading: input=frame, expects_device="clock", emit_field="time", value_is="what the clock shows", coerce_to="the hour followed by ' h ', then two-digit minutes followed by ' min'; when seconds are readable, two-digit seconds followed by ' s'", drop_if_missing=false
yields 8 h 24 min
